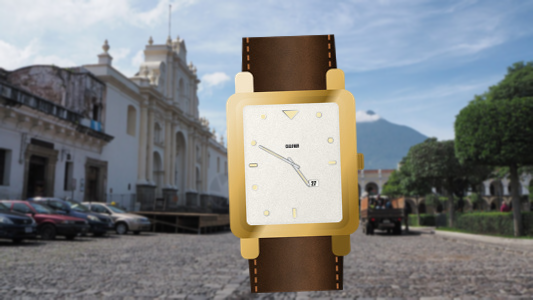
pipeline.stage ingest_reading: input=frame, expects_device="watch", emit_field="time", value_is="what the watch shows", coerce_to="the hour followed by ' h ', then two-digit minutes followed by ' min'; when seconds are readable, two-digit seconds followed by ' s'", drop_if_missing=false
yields 4 h 50 min
